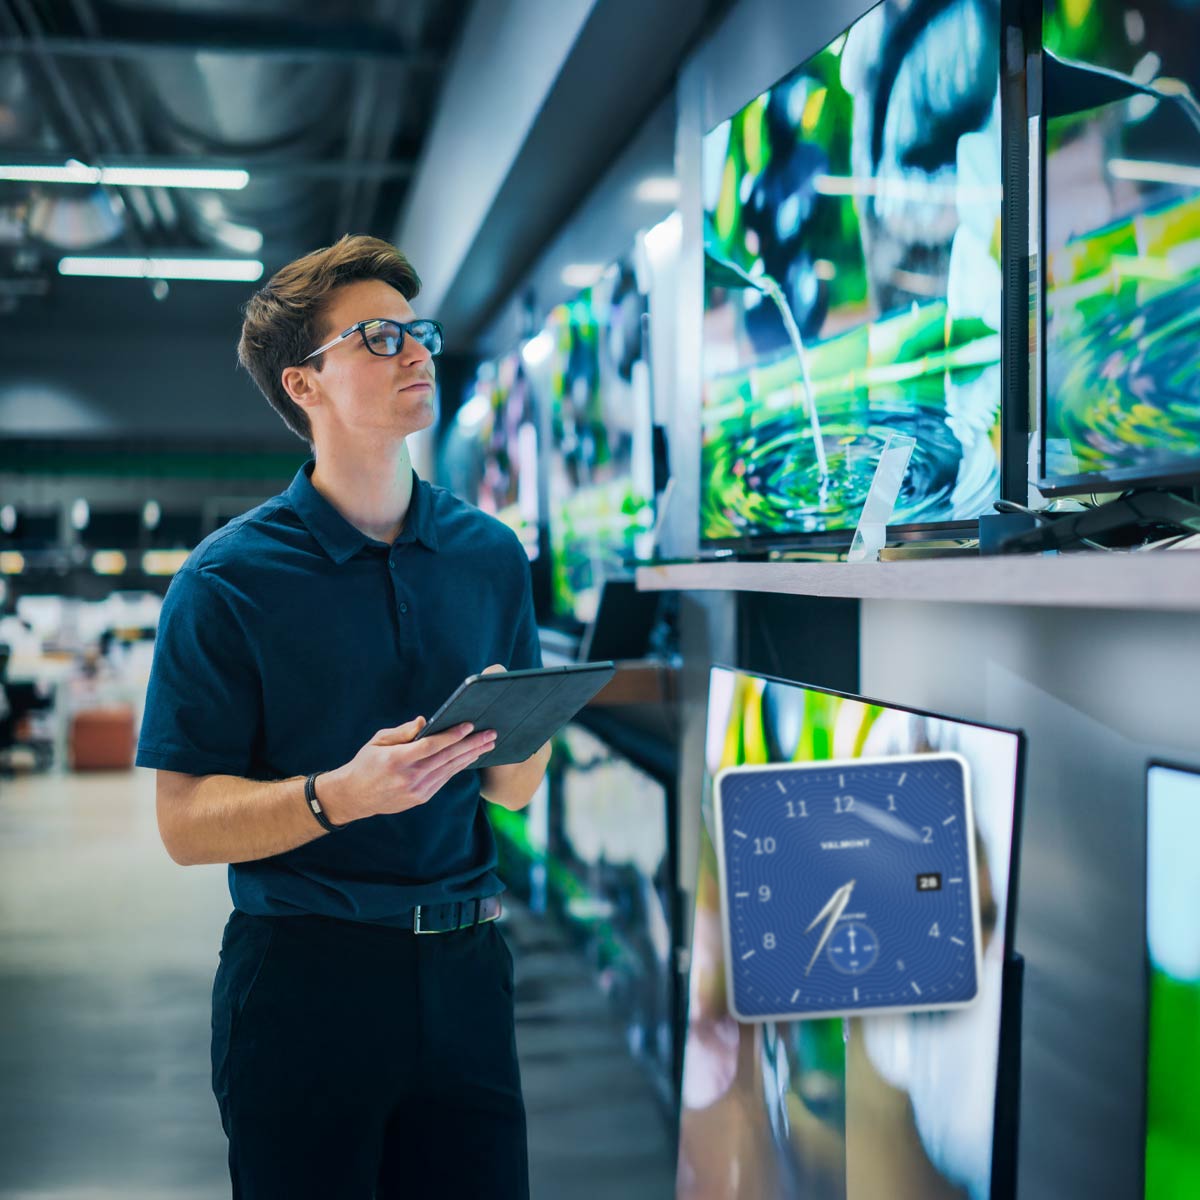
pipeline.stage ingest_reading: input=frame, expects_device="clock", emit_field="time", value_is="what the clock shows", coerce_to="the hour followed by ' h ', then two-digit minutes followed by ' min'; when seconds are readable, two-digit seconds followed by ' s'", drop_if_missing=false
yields 7 h 35 min
